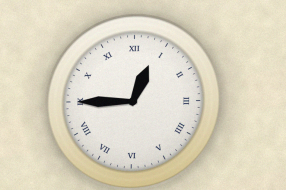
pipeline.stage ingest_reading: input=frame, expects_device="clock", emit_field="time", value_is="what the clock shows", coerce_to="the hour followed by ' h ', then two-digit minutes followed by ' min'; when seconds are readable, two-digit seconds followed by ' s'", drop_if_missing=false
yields 12 h 45 min
